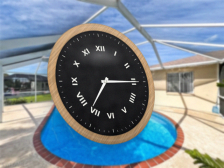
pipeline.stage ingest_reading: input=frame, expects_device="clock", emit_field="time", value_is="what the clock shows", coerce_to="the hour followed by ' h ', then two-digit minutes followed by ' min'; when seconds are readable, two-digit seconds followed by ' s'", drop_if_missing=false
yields 7 h 15 min
